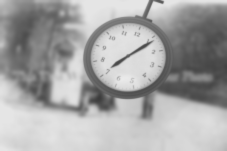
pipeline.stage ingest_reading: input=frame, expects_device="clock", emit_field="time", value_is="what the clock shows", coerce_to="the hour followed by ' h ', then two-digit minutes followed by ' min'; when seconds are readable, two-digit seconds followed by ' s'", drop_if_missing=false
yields 7 h 06 min
